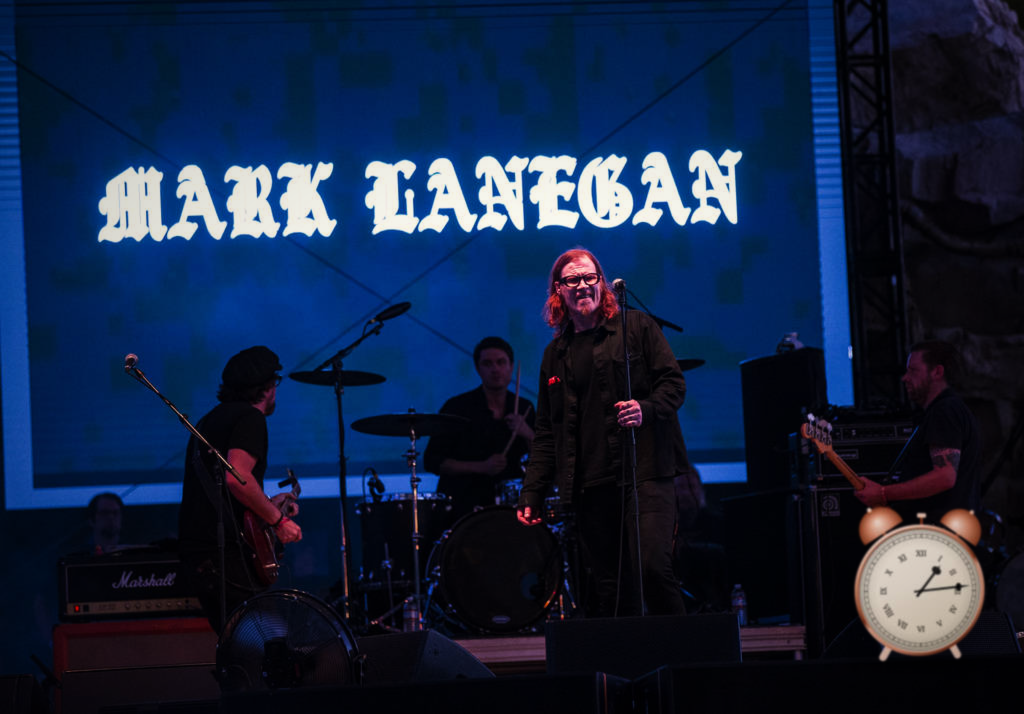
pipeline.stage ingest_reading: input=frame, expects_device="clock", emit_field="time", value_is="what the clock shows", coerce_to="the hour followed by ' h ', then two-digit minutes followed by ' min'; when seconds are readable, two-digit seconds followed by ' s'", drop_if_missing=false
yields 1 h 14 min
